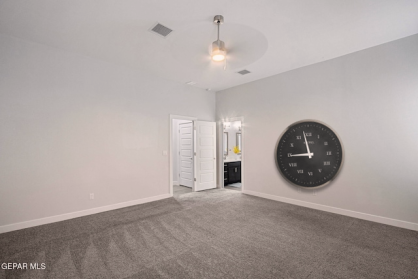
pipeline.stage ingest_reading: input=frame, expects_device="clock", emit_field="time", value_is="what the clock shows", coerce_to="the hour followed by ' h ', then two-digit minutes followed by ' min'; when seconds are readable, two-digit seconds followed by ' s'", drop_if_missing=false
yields 8 h 58 min
